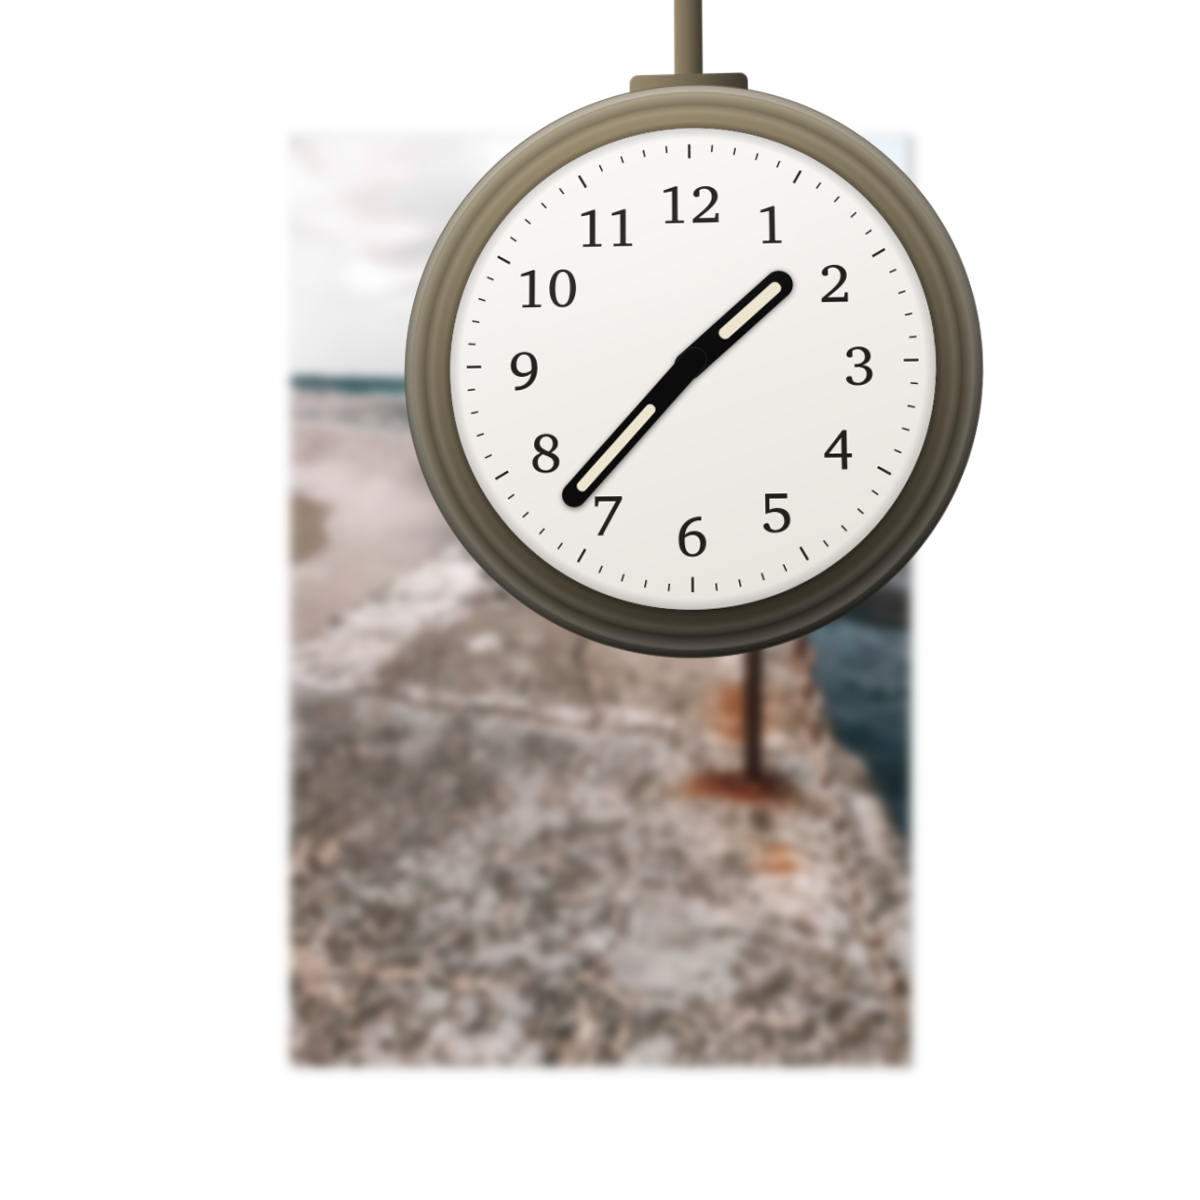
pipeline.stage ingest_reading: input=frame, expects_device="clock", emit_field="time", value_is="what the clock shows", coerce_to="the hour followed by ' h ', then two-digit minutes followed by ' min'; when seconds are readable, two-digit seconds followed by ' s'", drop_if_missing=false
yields 1 h 37 min
